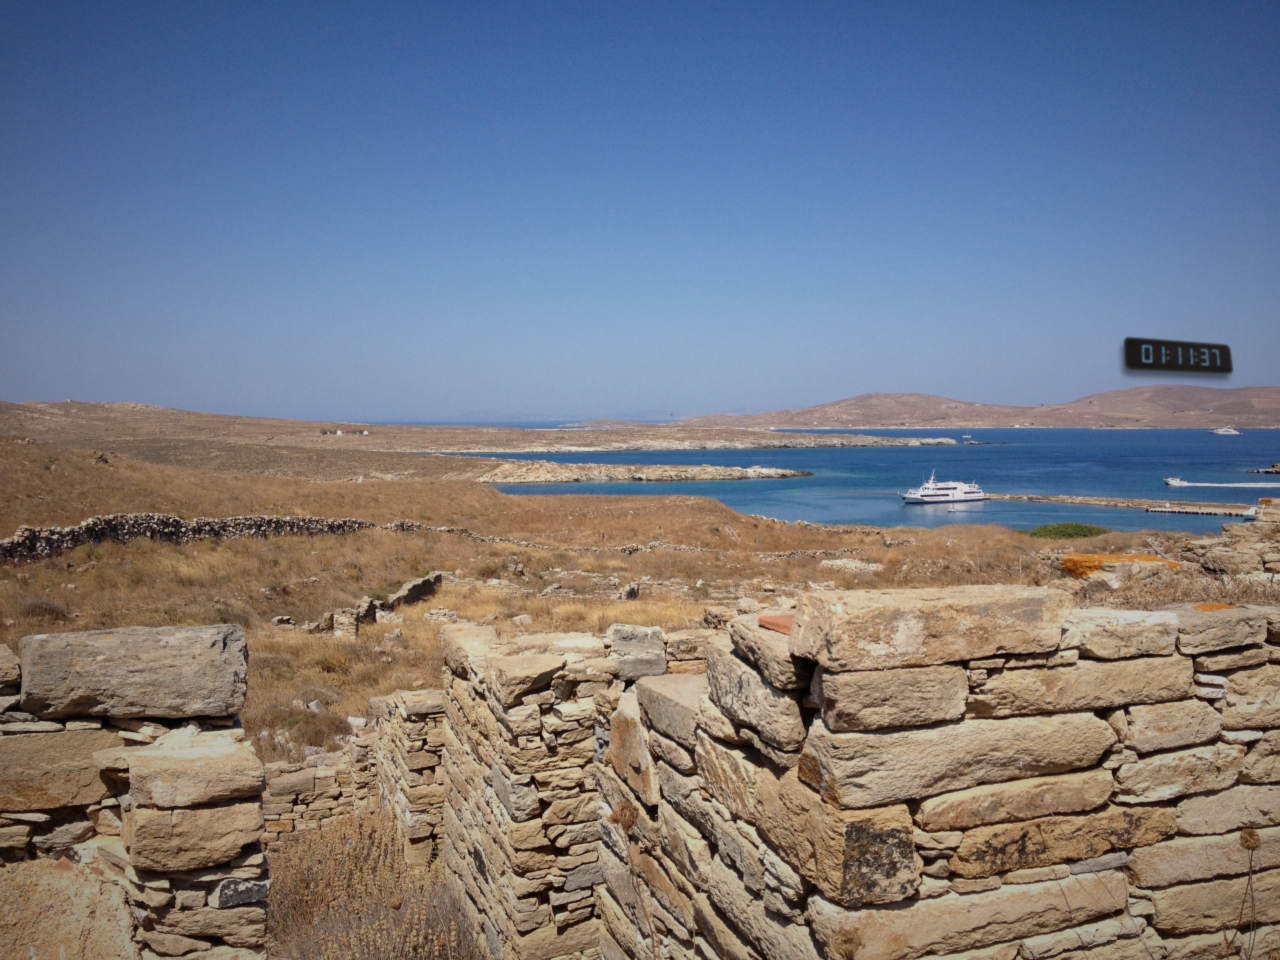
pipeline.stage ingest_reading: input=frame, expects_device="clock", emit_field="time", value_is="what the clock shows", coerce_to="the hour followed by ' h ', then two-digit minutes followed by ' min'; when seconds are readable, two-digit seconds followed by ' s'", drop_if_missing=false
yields 1 h 11 min 37 s
